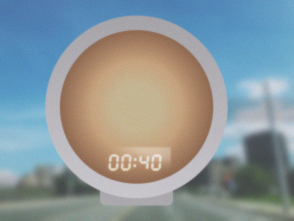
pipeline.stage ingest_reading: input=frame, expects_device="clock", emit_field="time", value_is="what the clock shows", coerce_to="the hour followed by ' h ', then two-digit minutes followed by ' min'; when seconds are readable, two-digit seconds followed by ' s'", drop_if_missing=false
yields 0 h 40 min
